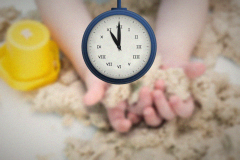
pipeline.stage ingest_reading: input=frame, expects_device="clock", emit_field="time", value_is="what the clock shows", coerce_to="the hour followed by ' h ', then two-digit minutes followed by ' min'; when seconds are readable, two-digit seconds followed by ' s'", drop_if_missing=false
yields 11 h 00 min
